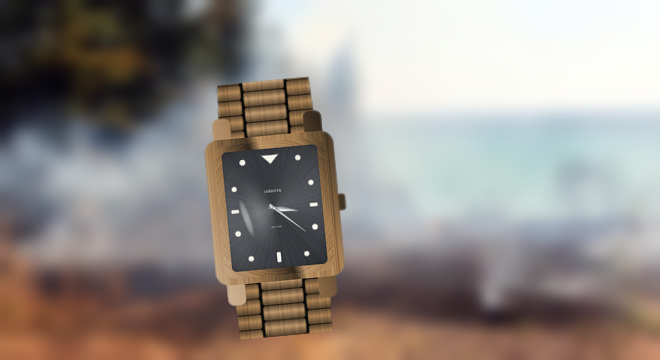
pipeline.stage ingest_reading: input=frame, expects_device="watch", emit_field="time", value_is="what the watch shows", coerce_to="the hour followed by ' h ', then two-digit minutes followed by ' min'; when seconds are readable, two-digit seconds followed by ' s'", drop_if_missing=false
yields 3 h 22 min
